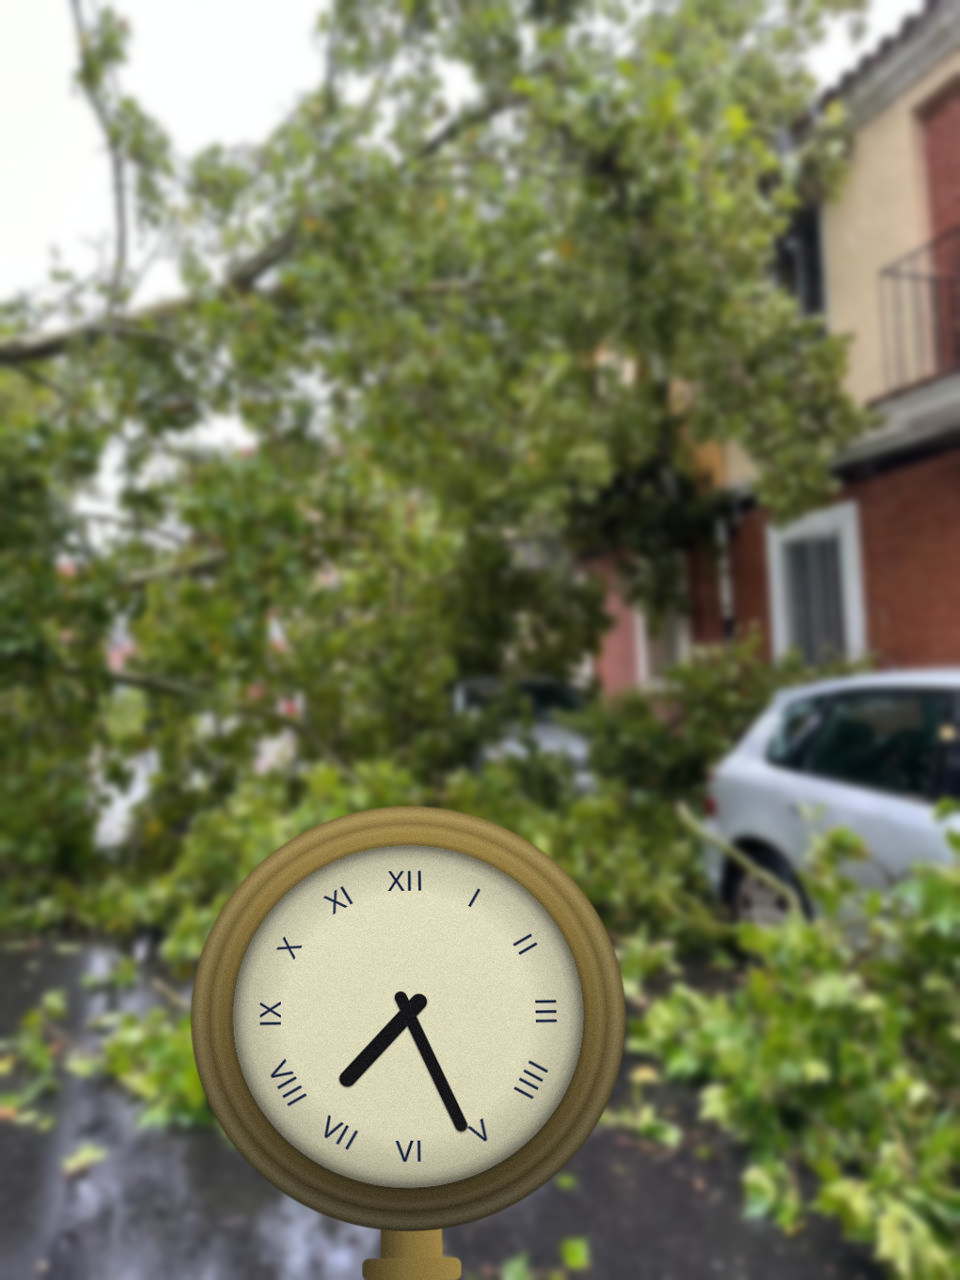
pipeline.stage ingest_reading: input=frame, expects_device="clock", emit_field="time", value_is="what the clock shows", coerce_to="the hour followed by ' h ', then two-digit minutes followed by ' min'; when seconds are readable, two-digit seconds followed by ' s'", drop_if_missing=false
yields 7 h 26 min
